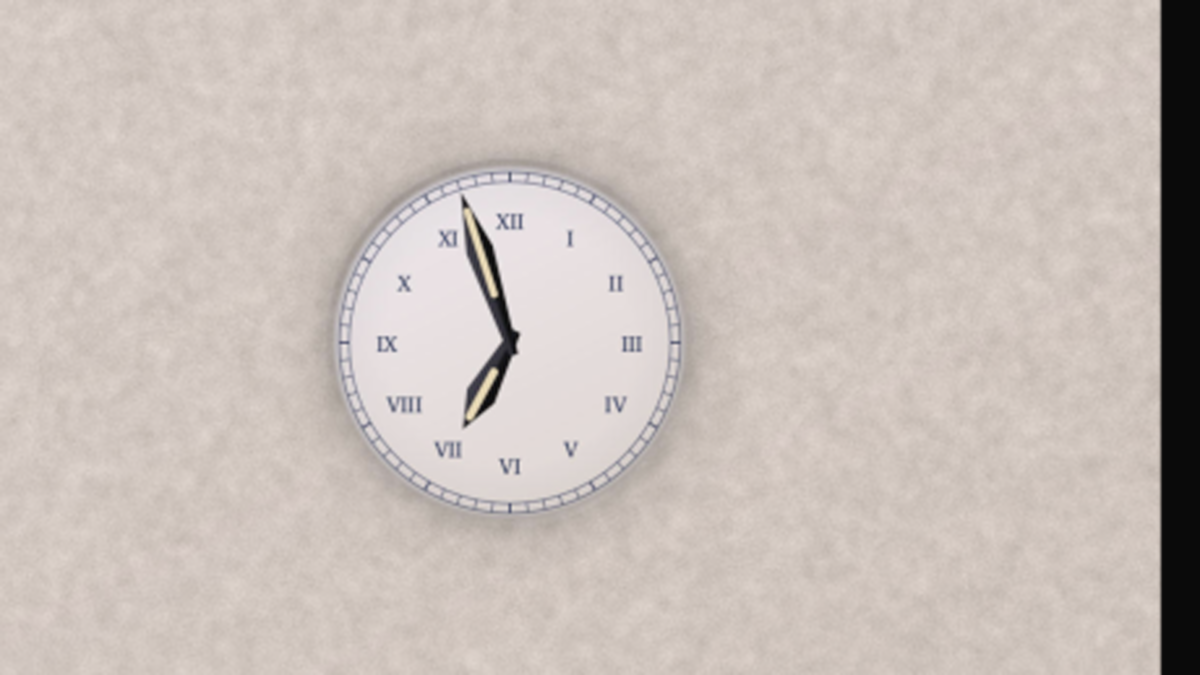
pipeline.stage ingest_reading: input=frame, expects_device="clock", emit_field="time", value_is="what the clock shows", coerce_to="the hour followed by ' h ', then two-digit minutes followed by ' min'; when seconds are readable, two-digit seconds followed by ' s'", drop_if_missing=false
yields 6 h 57 min
